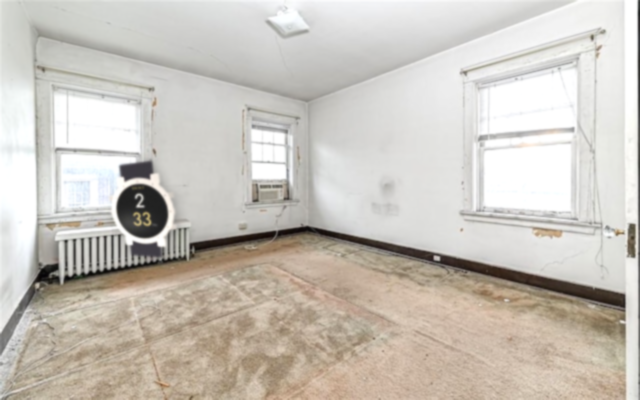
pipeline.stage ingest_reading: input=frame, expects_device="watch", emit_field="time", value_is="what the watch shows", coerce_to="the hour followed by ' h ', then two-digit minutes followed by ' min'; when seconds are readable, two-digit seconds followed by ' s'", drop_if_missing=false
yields 2 h 33 min
